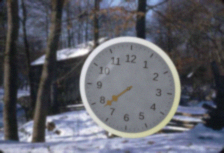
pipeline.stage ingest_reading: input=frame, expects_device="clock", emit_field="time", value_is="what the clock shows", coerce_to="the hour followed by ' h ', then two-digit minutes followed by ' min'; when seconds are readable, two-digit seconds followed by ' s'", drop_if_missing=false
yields 7 h 38 min
